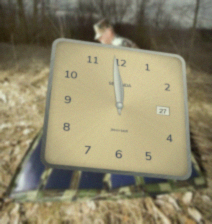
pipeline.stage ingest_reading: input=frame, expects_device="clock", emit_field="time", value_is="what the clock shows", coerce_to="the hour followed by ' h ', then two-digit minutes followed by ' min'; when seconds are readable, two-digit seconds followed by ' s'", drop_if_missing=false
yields 11 h 59 min
